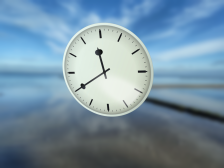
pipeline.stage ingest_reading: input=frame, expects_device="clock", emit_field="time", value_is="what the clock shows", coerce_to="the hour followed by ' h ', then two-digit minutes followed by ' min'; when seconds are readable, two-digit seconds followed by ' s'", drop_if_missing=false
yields 11 h 40 min
